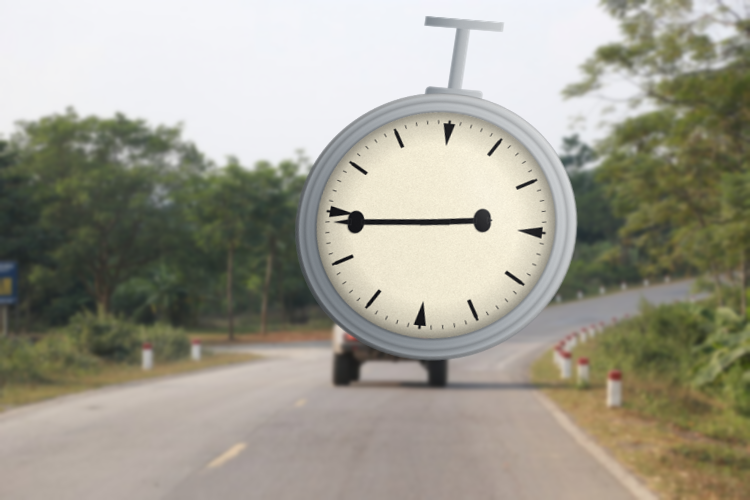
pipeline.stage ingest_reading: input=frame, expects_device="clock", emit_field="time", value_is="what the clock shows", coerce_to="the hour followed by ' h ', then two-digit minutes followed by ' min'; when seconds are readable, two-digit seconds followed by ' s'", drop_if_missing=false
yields 2 h 44 min
